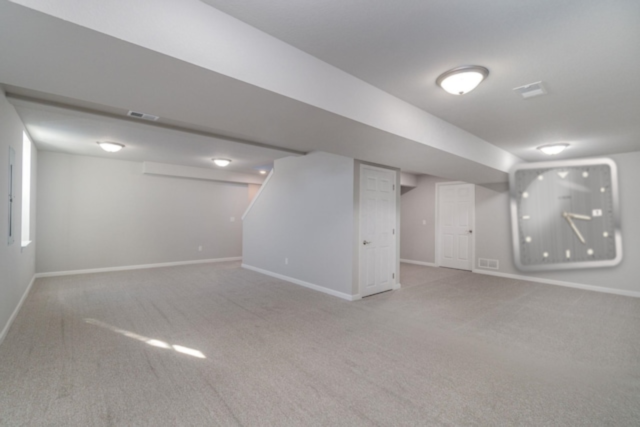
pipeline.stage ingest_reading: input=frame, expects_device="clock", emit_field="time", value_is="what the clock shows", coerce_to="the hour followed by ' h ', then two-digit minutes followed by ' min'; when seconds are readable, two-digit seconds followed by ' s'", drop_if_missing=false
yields 3 h 25 min
